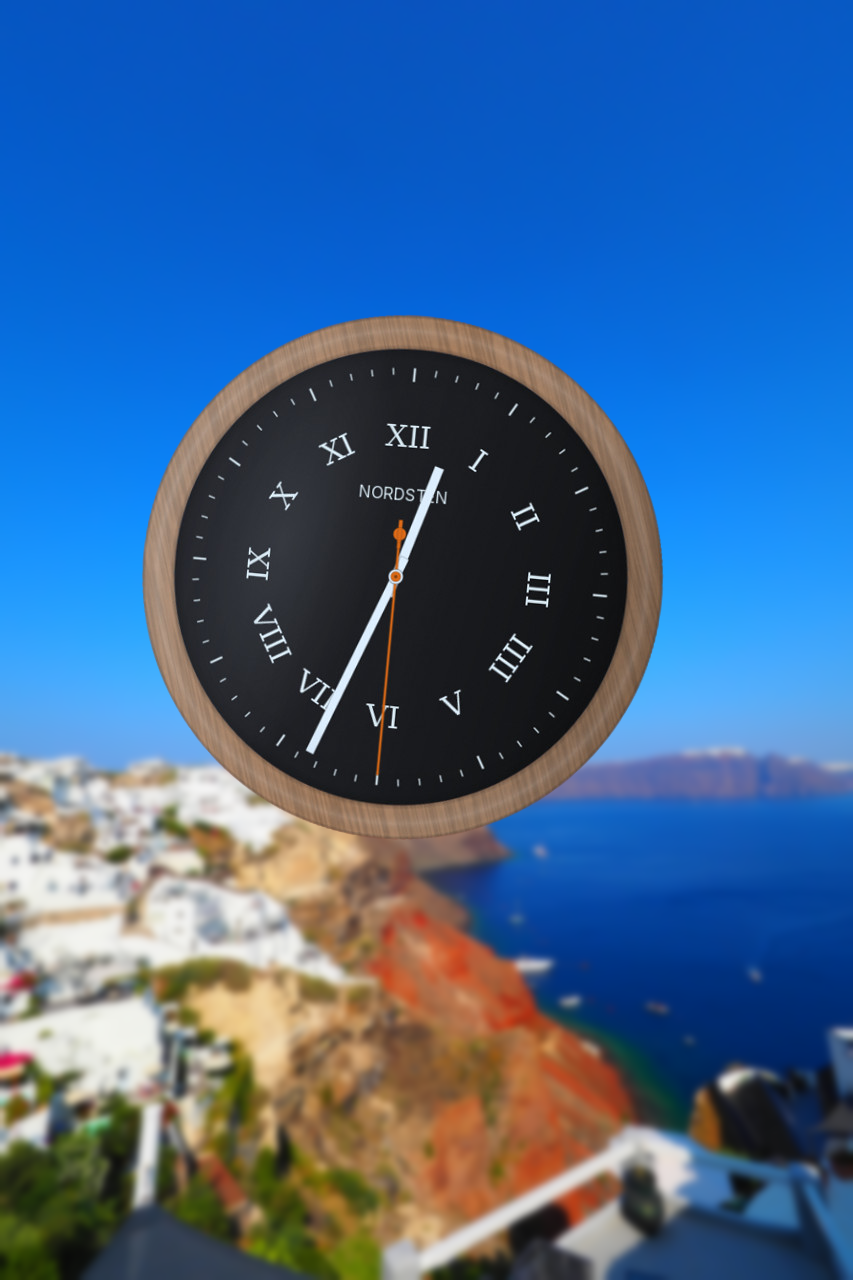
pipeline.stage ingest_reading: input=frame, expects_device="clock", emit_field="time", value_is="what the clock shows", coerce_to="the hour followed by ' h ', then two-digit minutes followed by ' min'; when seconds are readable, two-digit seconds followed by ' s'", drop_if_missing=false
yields 12 h 33 min 30 s
